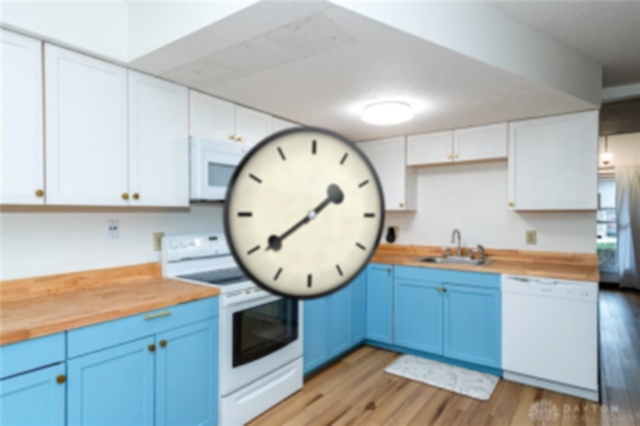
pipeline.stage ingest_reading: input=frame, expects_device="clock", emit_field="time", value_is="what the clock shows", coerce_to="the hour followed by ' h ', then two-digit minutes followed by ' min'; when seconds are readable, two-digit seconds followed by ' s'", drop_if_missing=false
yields 1 h 39 min
